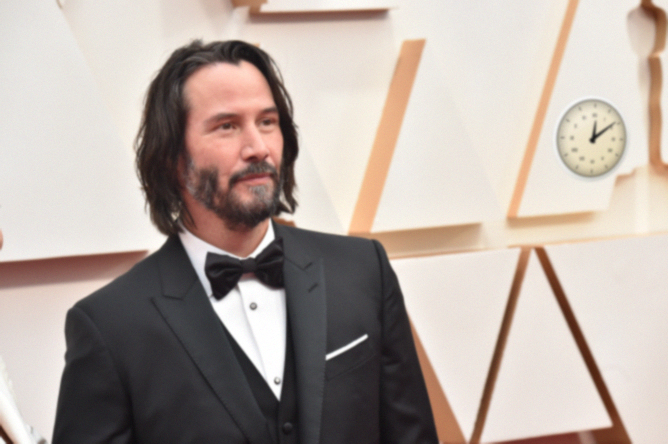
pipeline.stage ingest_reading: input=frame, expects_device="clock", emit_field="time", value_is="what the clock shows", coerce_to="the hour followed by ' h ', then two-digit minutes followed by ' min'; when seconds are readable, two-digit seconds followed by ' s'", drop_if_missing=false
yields 12 h 09 min
